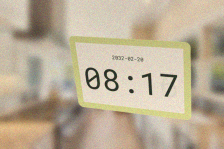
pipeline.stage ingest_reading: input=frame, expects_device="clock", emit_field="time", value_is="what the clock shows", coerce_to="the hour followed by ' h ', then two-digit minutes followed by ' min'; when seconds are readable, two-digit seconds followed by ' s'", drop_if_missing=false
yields 8 h 17 min
